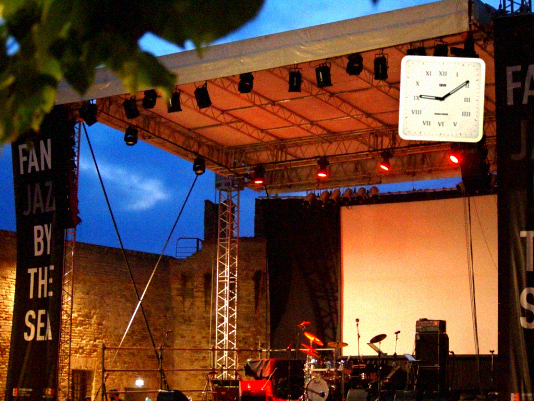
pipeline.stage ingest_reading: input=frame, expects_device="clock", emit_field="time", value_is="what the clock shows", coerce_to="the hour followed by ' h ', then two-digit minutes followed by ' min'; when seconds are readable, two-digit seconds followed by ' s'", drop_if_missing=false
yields 9 h 09 min
